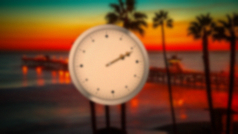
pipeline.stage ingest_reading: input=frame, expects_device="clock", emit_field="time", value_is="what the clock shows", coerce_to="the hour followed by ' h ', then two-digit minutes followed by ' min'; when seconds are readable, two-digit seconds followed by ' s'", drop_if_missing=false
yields 2 h 11 min
